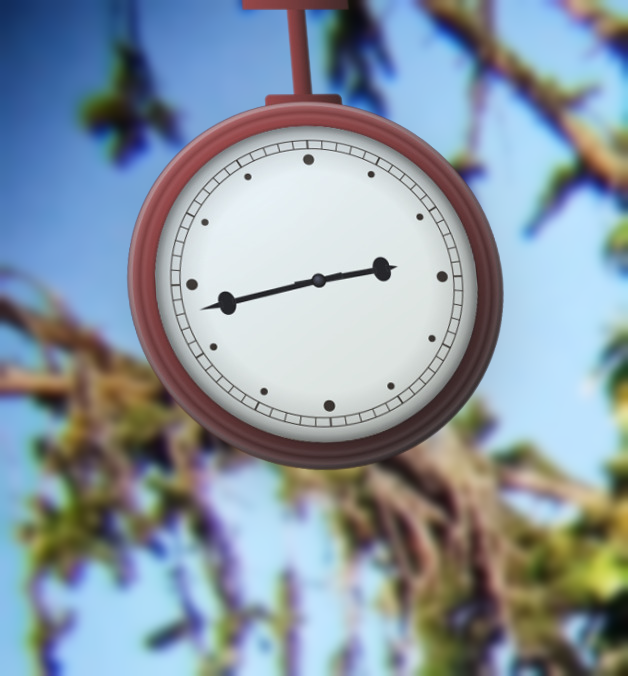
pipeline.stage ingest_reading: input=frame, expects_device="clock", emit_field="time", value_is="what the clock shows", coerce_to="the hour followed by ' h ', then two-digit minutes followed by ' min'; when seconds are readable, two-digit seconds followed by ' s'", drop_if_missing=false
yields 2 h 43 min
